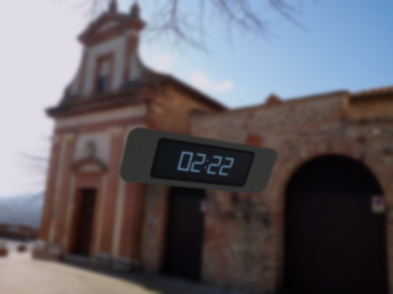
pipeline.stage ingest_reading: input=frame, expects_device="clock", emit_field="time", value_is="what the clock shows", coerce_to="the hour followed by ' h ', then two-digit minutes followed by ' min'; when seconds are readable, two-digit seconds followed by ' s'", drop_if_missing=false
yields 2 h 22 min
